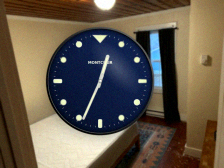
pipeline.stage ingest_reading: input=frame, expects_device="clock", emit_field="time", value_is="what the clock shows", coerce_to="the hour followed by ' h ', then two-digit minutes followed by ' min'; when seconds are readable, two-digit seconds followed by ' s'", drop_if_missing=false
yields 12 h 34 min
